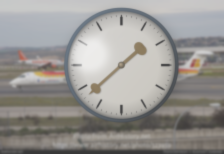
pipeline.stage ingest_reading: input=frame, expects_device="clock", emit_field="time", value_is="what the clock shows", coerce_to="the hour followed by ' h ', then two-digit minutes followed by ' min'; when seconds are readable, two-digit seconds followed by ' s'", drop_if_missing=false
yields 1 h 38 min
